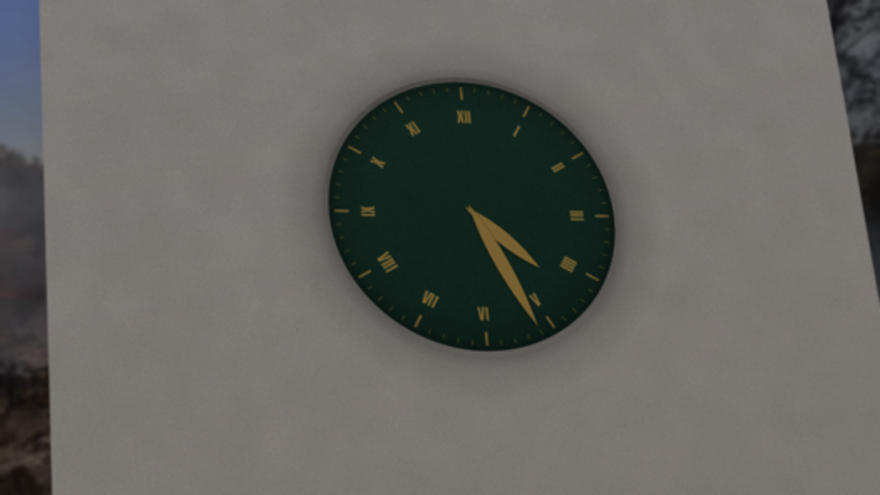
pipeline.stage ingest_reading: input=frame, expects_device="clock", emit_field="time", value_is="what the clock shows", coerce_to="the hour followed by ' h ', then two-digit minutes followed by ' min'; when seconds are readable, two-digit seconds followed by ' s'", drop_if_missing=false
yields 4 h 26 min
